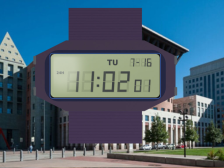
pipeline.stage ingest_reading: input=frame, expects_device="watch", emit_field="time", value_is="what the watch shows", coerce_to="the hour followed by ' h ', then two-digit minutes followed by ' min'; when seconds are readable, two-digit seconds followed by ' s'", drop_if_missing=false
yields 11 h 02 min 01 s
